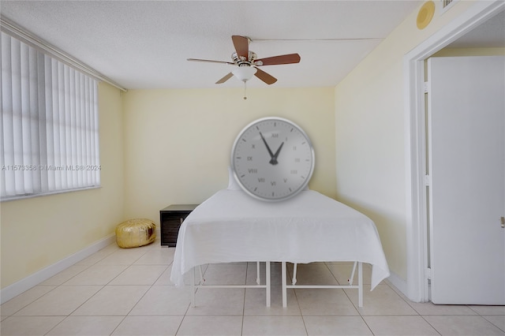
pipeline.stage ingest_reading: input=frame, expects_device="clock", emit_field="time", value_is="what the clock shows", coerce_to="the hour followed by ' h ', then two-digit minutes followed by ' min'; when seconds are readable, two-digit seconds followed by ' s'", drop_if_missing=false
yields 12 h 55 min
